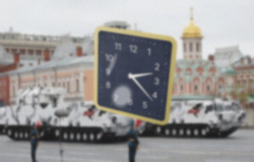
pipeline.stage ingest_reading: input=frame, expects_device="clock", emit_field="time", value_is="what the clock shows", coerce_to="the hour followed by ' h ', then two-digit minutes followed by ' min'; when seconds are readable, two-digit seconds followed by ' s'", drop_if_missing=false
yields 2 h 22 min
